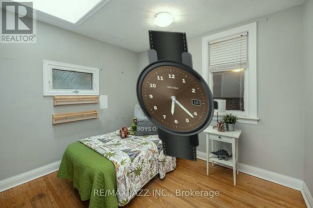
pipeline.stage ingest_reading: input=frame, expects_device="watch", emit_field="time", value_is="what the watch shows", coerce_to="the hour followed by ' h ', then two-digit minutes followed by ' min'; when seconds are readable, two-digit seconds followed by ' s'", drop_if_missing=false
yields 6 h 22 min
